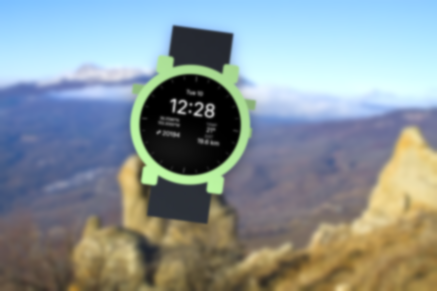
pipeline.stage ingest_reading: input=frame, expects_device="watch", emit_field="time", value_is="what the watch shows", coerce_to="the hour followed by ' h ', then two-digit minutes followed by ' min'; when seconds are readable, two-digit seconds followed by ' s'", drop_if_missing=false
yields 12 h 28 min
